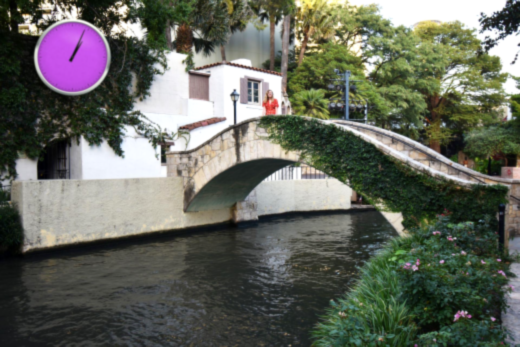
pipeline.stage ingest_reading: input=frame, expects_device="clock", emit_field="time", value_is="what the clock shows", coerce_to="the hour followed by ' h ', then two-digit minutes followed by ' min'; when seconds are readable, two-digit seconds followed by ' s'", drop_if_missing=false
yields 1 h 04 min
